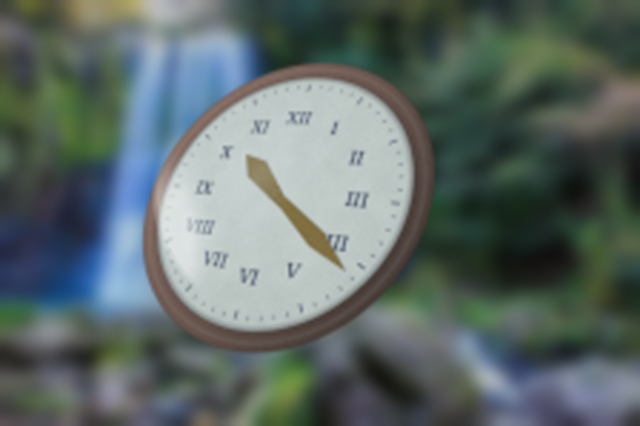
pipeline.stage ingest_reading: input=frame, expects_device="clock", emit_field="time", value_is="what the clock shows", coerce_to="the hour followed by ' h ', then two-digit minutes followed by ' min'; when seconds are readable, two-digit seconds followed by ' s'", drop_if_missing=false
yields 10 h 21 min
